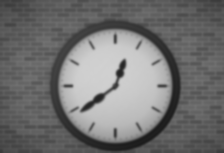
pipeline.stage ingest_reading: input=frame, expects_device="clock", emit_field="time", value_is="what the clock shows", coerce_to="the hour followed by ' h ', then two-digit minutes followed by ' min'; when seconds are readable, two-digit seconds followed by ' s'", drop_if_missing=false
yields 12 h 39 min
